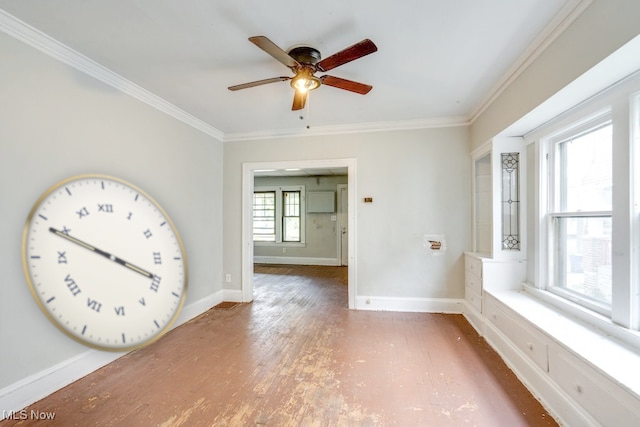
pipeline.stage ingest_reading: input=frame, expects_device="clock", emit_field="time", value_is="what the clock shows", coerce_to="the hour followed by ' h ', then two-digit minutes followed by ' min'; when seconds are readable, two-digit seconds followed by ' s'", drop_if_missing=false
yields 3 h 49 min
